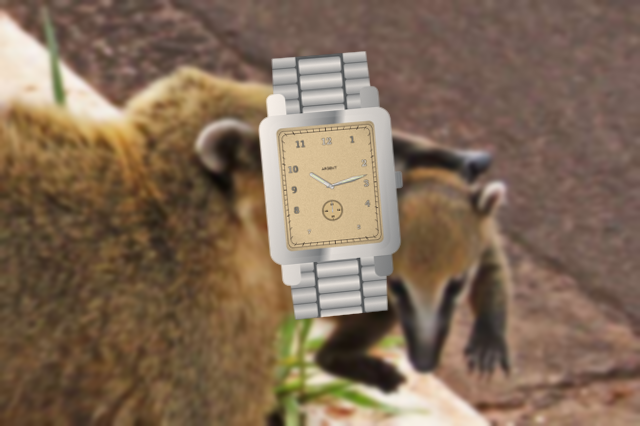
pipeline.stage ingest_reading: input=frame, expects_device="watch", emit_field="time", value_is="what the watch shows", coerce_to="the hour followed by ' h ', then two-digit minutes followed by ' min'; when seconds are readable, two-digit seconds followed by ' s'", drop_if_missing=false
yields 10 h 13 min
